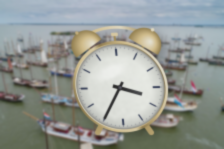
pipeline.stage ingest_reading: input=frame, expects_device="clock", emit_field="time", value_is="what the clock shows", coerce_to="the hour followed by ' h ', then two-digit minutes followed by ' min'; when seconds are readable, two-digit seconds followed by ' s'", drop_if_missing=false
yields 3 h 35 min
